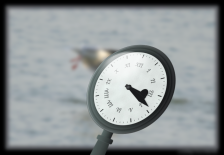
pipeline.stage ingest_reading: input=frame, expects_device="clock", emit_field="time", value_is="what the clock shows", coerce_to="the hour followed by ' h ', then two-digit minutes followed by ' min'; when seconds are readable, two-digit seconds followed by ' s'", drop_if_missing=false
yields 3 h 19 min
